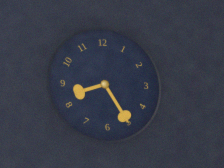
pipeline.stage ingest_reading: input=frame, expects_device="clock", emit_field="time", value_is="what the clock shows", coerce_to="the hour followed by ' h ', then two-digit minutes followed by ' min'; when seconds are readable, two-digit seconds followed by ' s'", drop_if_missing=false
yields 8 h 25 min
